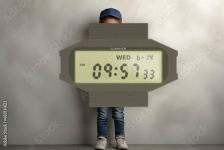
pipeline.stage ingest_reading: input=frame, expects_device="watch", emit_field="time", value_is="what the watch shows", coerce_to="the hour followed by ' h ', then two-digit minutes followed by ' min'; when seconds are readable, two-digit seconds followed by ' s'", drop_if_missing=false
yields 9 h 57 min 33 s
